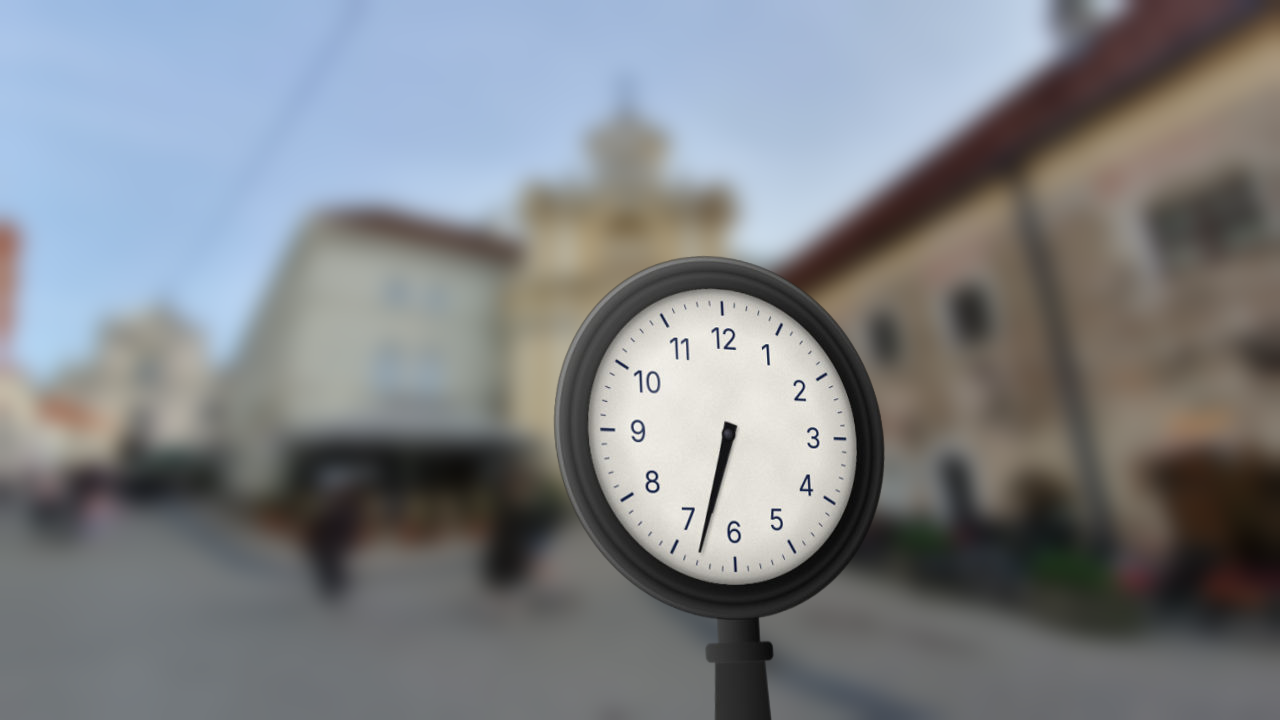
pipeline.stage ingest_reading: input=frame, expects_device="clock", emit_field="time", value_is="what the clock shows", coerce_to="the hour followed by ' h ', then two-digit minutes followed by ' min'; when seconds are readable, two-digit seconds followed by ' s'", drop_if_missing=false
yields 6 h 33 min
